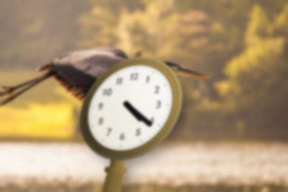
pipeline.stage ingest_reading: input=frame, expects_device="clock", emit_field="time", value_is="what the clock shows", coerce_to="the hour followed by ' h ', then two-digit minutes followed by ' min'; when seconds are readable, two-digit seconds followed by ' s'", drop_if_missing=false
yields 4 h 21 min
